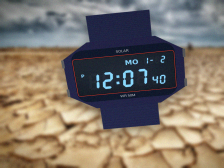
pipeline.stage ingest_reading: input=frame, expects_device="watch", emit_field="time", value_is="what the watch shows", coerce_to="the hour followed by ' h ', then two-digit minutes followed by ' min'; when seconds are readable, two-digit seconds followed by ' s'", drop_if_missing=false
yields 12 h 07 min 40 s
